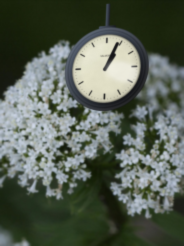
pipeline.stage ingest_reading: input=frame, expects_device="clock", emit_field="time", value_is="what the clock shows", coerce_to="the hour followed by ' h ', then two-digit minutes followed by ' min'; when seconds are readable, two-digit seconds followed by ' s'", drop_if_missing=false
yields 1 h 04 min
